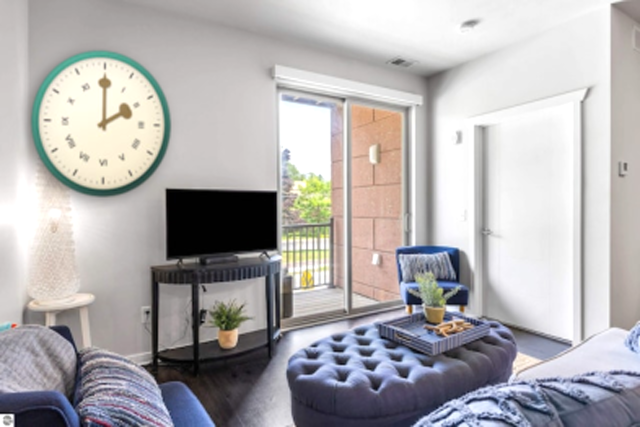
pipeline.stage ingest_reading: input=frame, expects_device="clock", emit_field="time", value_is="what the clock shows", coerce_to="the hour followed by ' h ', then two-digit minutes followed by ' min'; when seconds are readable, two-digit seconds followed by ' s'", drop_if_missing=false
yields 2 h 00 min
